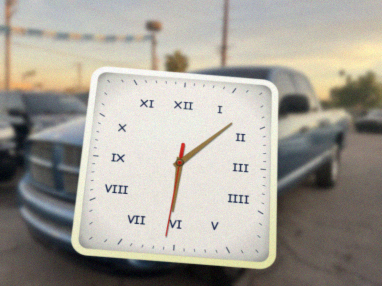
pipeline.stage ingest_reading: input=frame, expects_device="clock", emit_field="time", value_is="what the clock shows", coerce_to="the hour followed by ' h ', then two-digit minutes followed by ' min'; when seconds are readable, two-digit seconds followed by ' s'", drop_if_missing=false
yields 6 h 07 min 31 s
